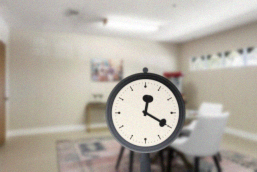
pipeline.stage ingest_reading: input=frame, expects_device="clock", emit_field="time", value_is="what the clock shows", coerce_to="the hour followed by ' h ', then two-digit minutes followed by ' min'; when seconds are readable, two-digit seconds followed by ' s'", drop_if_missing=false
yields 12 h 20 min
